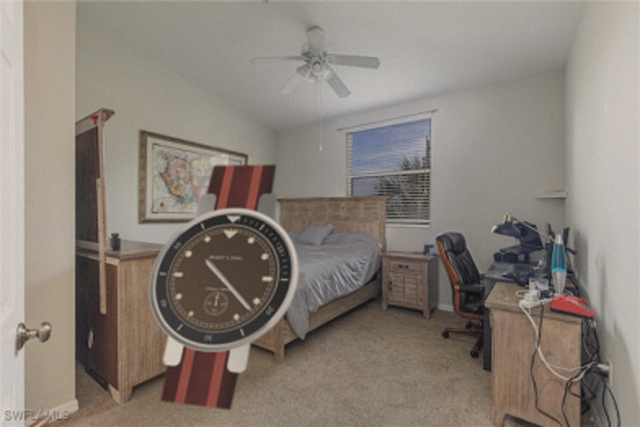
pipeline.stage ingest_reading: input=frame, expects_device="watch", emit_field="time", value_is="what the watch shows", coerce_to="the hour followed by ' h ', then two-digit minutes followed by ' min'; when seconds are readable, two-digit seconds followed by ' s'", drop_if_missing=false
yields 10 h 22 min
